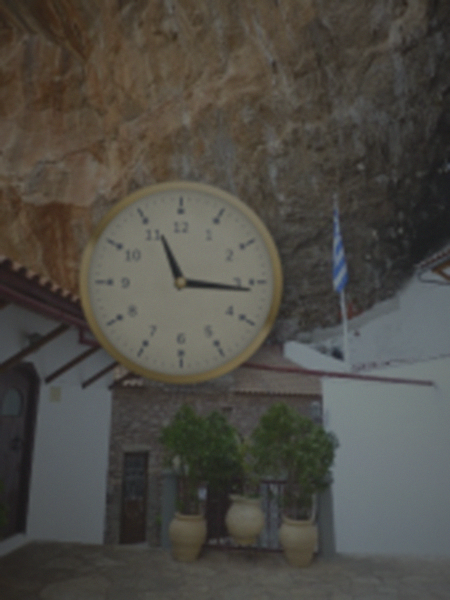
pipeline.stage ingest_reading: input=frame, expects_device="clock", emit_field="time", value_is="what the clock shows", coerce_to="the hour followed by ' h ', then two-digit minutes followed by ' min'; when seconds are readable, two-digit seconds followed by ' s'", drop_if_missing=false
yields 11 h 16 min
